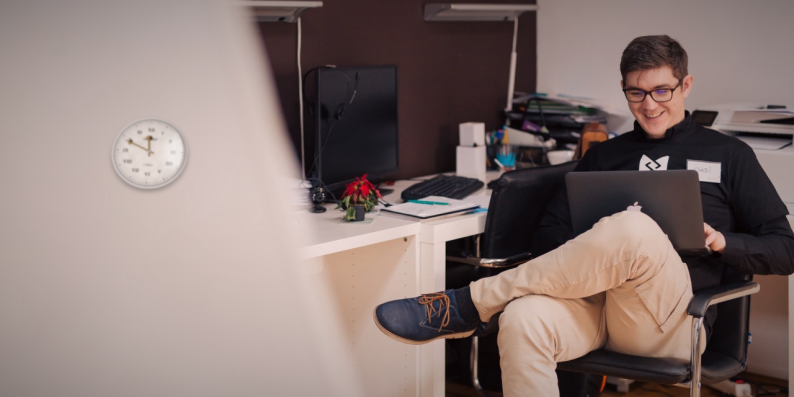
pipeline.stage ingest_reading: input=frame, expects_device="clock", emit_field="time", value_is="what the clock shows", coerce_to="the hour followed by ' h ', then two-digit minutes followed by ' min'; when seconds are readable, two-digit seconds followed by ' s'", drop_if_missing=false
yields 11 h 49 min
